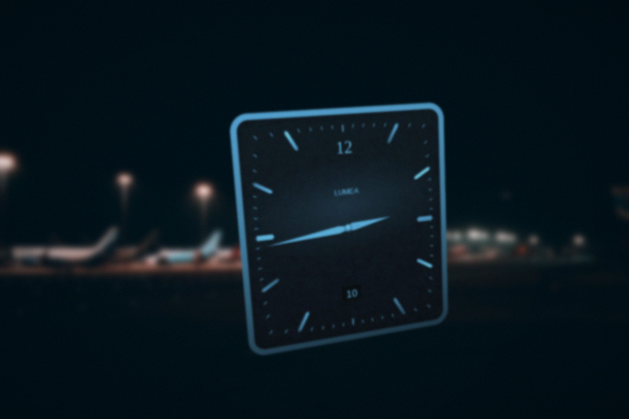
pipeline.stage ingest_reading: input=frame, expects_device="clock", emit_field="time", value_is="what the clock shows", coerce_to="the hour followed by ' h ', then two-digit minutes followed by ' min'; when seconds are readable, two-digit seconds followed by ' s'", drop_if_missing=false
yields 2 h 44 min
